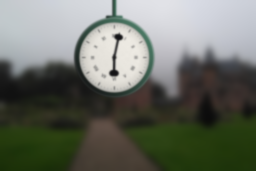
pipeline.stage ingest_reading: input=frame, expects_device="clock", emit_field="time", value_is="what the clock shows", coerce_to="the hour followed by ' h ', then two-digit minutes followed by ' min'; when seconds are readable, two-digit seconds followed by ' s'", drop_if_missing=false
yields 6 h 02 min
